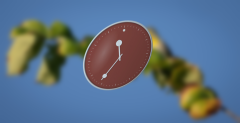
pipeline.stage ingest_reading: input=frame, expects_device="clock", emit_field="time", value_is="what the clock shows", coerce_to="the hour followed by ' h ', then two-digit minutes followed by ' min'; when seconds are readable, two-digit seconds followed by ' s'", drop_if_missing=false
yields 11 h 36 min
